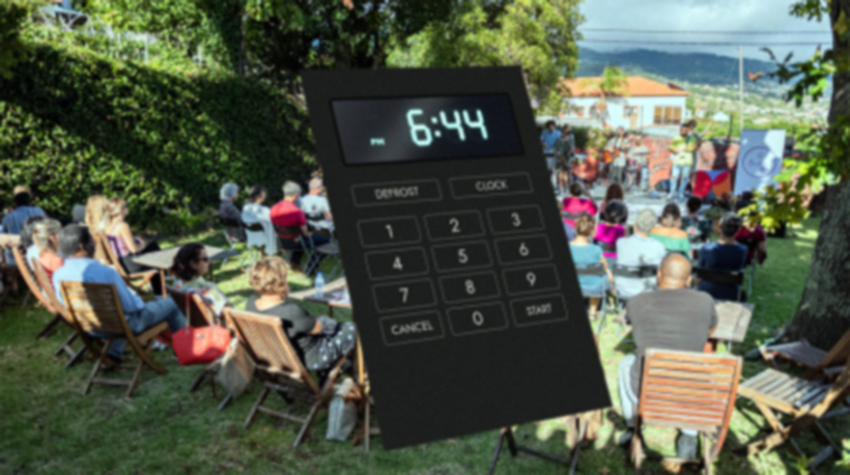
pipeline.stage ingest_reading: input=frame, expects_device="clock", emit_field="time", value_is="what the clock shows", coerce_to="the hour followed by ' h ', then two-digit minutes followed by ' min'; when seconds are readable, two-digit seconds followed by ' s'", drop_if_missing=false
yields 6 h 44 min
